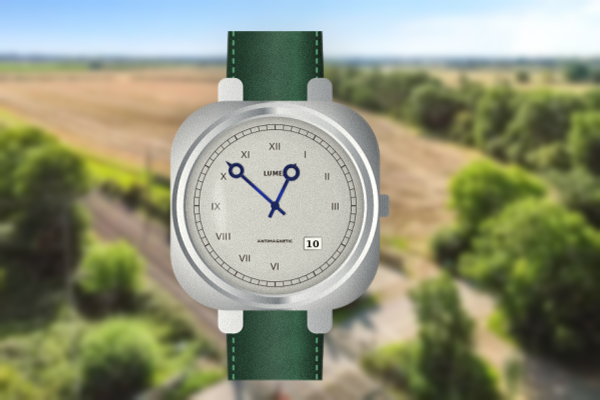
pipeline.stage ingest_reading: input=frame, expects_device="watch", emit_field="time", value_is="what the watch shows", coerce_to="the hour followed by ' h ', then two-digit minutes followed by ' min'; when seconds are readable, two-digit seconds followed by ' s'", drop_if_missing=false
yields 12 h 52 min
